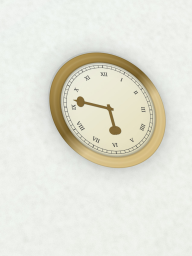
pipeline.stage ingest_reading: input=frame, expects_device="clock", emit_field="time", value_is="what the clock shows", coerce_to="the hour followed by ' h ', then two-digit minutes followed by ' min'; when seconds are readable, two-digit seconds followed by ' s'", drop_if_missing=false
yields 5 h 47 min
